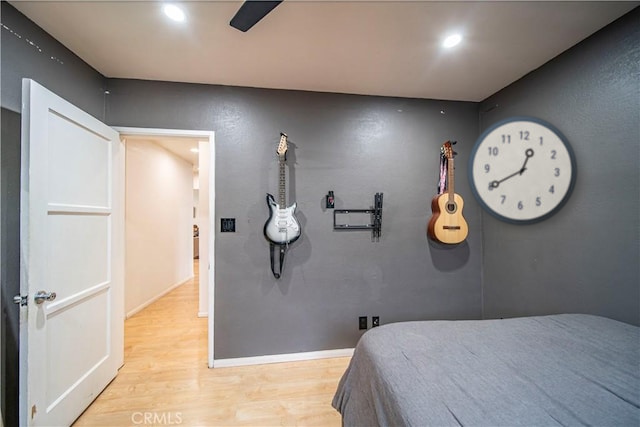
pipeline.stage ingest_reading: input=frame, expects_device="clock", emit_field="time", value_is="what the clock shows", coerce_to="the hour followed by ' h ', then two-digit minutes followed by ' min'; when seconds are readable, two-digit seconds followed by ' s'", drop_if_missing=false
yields 12 h 40 min
